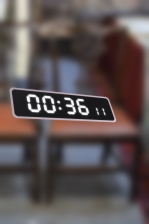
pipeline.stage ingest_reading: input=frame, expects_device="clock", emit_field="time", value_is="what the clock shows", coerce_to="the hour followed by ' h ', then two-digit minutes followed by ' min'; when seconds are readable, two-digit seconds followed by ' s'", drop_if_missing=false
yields 0 h 36 min 11 s
